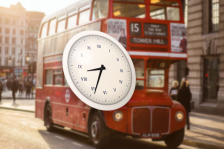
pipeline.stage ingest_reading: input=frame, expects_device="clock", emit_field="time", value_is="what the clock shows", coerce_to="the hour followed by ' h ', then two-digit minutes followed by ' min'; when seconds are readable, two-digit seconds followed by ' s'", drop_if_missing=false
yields 8 h 34 min
